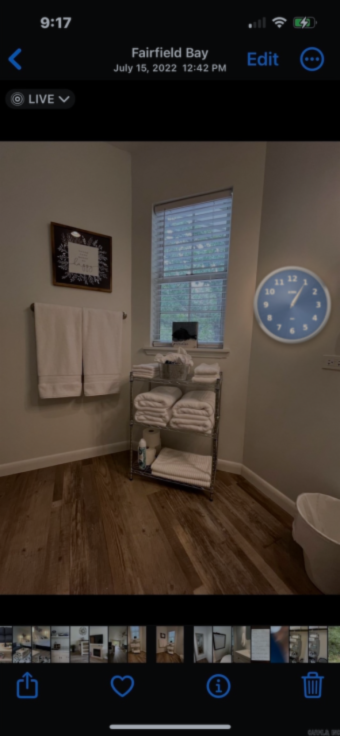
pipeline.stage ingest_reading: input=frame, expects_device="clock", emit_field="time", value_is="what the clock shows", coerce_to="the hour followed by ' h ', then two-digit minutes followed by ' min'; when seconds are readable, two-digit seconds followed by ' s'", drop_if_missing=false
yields 1 h 05 min
